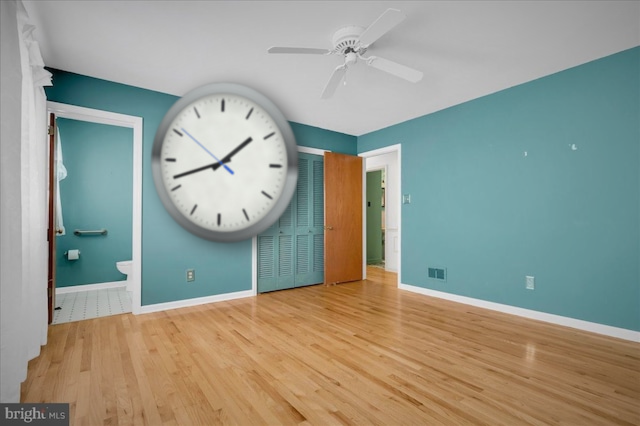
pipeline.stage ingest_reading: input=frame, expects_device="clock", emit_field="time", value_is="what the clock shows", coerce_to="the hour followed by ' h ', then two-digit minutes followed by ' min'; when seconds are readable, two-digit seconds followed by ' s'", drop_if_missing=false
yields 1 h 41 min 51 s
